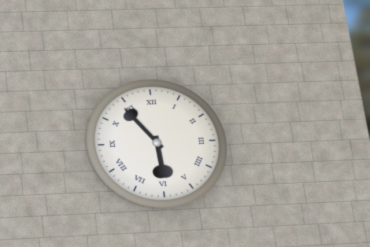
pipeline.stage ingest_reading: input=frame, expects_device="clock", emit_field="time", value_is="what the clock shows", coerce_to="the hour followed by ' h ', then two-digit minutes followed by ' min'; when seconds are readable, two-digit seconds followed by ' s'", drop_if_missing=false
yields 5 h 54 min
